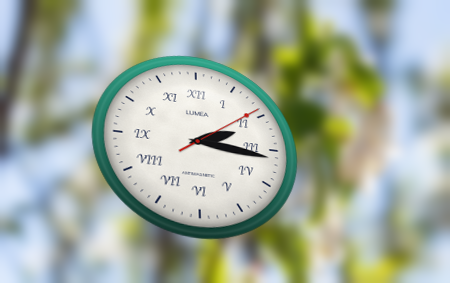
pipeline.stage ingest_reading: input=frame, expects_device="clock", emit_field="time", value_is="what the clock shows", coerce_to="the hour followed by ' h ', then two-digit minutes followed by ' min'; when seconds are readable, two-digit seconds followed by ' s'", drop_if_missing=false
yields 2 h 16 min 09 s
